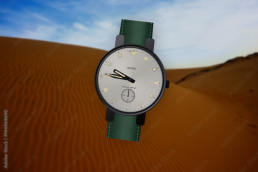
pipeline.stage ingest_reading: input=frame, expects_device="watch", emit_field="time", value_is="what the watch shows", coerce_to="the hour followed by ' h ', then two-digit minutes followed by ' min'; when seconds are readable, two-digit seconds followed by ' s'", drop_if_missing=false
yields 9 h 46 min
